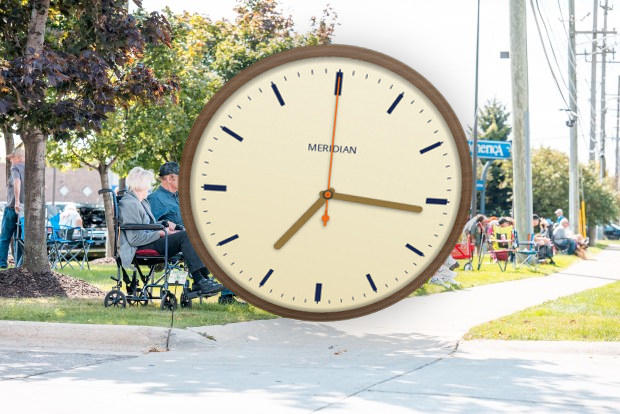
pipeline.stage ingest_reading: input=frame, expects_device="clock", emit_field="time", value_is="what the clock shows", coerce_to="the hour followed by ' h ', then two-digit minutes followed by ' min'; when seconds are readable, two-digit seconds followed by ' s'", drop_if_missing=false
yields 7 h 16 min 00 s
